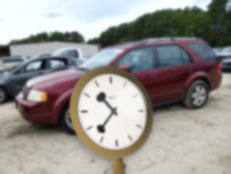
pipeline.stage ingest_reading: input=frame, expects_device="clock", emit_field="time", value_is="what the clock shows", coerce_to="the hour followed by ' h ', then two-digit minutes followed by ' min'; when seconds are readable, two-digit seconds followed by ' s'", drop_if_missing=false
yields 10 h 37 min
